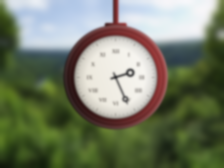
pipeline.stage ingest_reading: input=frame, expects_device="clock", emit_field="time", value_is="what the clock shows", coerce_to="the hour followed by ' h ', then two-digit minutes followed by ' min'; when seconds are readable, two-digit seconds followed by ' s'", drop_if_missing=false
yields 2 h 26 min
